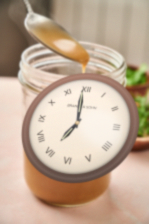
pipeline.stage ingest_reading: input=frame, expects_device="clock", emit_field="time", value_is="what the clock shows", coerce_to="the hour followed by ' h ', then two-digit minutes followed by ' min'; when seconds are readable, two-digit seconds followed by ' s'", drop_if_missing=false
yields 6 h 59 min
